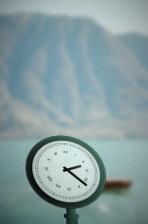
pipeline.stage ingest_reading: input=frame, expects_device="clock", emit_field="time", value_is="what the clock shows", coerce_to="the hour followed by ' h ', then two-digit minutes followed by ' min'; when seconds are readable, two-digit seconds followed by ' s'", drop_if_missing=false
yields 2 h 22 min
